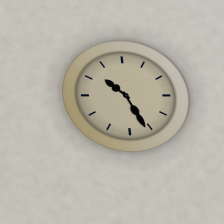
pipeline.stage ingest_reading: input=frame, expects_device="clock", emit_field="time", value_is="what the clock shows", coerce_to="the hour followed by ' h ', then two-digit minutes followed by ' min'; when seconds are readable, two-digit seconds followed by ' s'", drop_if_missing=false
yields 10 h 26 min
